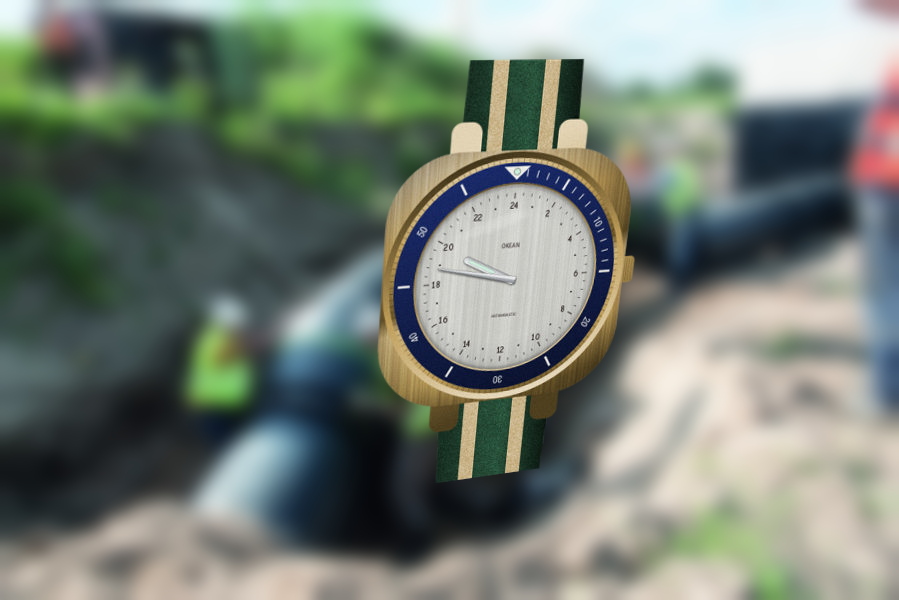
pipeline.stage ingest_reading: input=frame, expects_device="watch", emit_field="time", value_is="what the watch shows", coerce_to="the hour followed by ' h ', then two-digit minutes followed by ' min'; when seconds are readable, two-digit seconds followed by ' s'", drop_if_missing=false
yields 19 h 47 min
